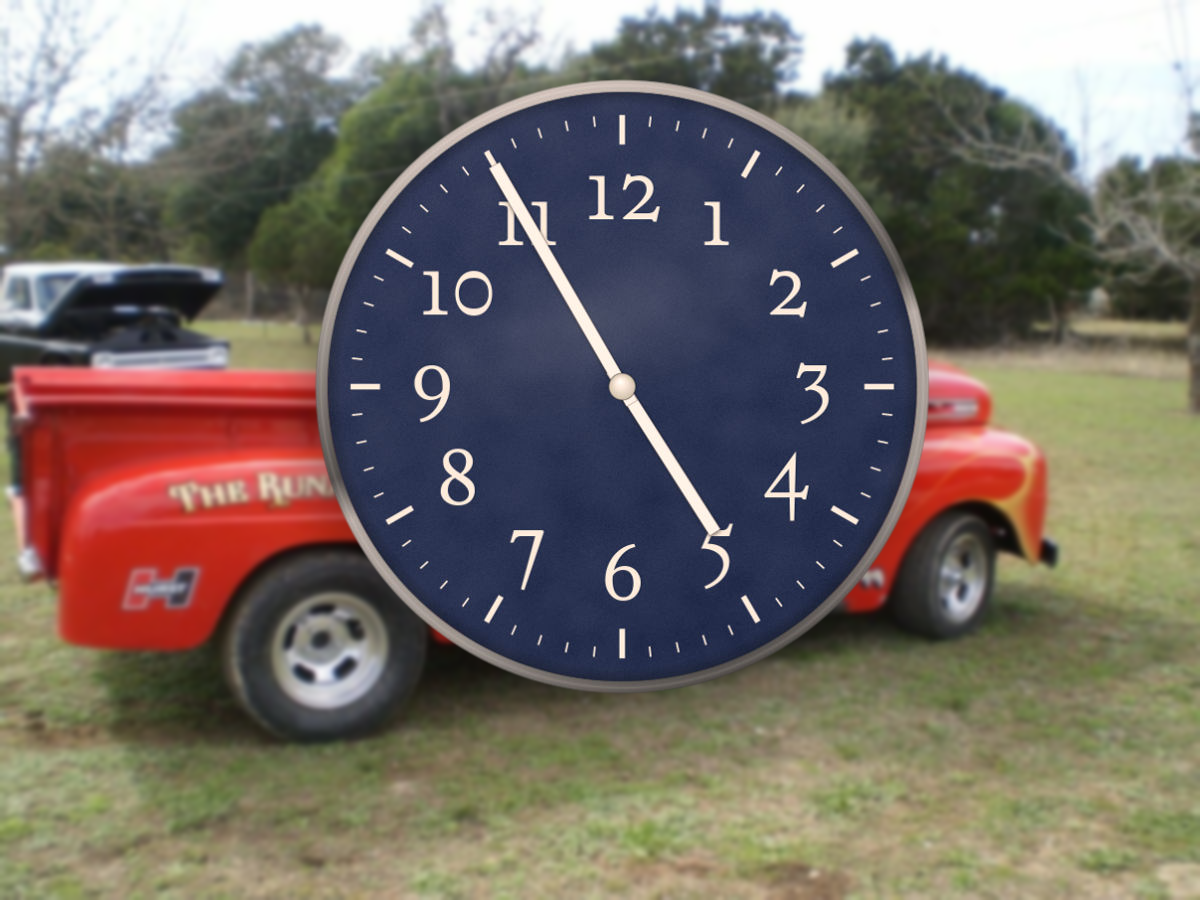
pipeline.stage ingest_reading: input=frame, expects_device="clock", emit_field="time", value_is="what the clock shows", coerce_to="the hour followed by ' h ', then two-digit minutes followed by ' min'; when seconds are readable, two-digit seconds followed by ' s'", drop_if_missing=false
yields 4 h 55 min
